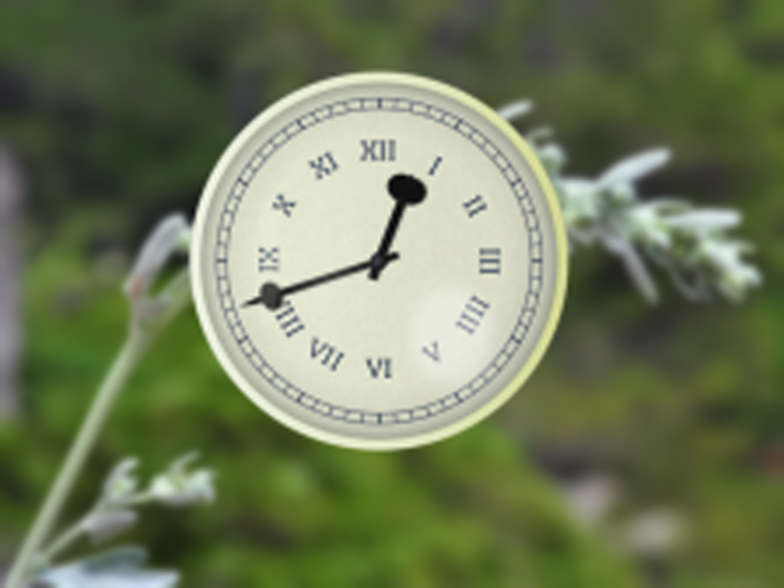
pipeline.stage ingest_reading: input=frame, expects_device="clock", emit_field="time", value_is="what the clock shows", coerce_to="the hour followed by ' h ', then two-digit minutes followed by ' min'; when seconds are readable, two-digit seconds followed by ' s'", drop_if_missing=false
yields 12 h 42 min
